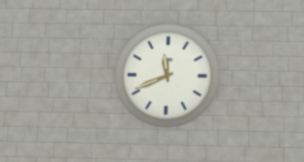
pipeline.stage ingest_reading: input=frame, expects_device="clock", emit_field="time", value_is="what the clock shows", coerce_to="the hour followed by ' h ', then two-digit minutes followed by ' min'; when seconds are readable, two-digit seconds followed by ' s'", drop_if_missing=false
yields 11 h 41 min
